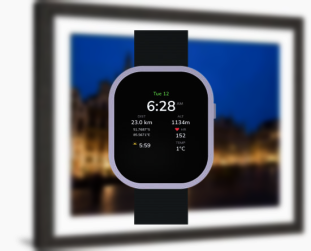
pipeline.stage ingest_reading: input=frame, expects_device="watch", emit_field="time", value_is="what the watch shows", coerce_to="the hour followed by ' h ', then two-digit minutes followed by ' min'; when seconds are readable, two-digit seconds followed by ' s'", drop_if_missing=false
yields 6 h 28 min
